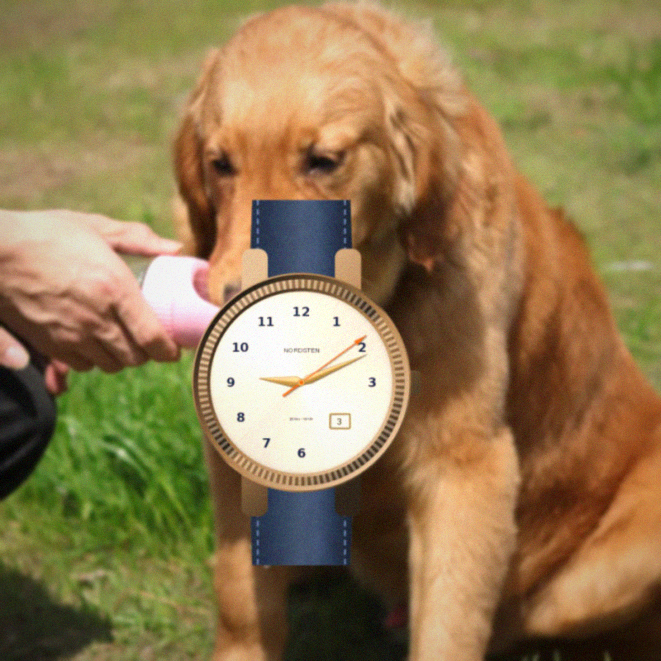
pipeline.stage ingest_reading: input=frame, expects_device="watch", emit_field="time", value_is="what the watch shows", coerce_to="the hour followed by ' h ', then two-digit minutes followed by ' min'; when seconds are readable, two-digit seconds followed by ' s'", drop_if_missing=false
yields 9 h 11 min 09 s
